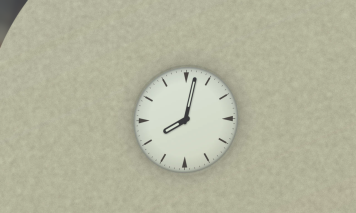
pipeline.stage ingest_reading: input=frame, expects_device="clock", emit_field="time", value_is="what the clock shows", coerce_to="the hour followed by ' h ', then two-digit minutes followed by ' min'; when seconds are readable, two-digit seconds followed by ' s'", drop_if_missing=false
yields 8 h 02 min
